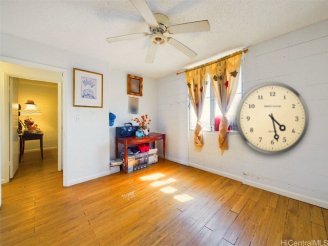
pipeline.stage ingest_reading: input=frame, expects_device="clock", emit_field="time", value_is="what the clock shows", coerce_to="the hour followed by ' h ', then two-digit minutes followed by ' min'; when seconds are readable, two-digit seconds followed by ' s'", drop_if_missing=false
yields 4 h 28 min
